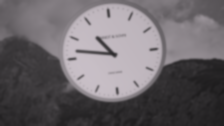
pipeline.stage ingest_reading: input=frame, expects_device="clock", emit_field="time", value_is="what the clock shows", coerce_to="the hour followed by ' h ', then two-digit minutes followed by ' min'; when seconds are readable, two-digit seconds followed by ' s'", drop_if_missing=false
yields 10 h 47 min
